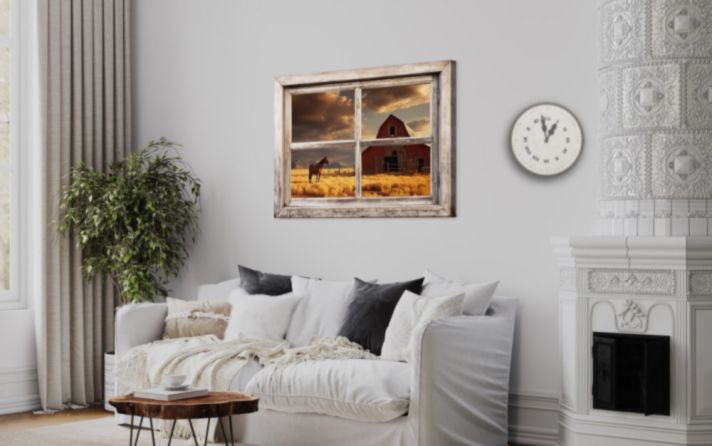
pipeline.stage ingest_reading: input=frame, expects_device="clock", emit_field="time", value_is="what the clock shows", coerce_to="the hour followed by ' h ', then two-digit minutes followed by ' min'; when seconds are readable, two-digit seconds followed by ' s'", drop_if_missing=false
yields 12 h 58 min
